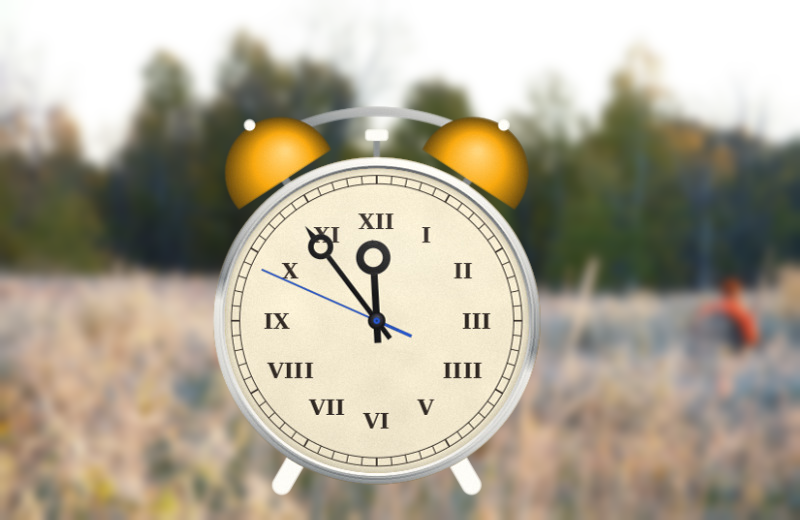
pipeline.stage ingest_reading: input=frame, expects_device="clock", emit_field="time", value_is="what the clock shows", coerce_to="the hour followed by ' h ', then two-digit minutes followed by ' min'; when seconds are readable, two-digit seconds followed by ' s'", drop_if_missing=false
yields 11 h 53 min 49 s
